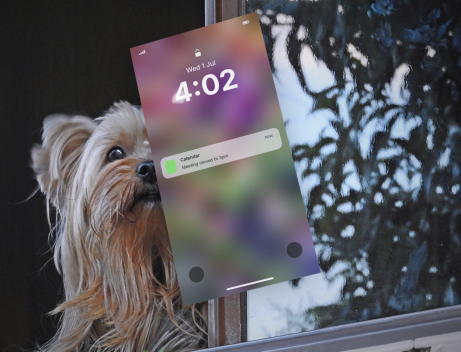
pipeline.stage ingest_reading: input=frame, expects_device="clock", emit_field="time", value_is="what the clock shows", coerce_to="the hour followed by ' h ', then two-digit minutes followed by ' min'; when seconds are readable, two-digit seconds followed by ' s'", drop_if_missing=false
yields 4 h 02 min
